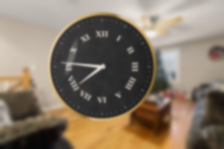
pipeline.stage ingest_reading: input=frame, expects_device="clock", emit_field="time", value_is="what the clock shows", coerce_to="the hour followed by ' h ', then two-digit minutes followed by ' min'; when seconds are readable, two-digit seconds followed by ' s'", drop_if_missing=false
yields 7 h 46 min
